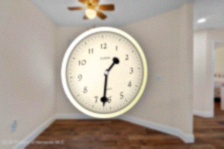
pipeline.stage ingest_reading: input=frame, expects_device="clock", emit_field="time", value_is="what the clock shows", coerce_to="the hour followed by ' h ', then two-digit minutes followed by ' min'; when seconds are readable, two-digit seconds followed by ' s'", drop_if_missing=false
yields 1 h 32 min
